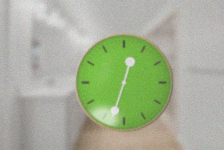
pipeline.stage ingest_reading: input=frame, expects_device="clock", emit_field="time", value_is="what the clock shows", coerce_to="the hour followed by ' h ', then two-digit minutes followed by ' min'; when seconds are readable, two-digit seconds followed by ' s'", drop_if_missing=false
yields 12 h 33 min
